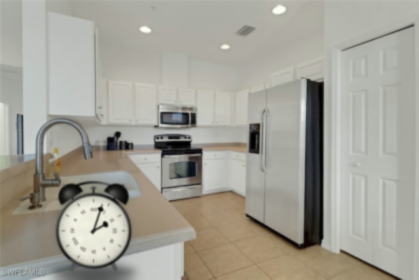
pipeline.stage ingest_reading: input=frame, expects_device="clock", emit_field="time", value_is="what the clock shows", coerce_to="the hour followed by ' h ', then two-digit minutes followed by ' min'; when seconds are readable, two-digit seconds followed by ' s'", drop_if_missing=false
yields 2 h 03 min
